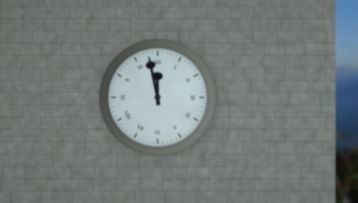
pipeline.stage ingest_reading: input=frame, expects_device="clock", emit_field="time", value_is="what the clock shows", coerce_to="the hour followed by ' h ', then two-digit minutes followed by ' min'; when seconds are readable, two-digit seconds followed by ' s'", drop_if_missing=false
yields 11 h 58 min
